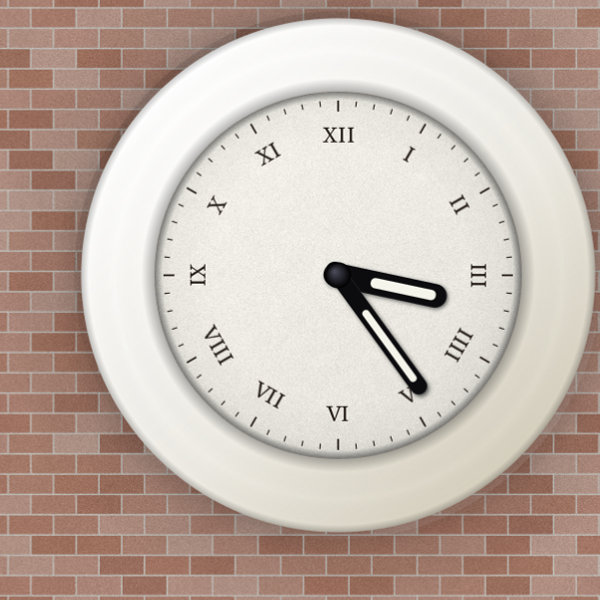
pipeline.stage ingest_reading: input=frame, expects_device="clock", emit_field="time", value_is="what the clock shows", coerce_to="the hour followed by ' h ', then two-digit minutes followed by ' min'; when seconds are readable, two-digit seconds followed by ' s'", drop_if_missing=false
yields 3 h 24 min
